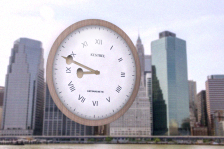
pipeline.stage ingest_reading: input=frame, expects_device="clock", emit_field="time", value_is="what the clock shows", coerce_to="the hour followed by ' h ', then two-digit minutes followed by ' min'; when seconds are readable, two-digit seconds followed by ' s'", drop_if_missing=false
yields 8 h 48 min
